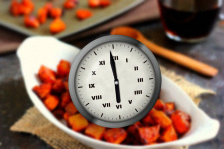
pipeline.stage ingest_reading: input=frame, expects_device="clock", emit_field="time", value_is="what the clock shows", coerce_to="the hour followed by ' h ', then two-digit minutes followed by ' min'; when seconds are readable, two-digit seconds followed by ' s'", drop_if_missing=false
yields 5 h 59 min
